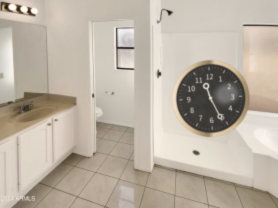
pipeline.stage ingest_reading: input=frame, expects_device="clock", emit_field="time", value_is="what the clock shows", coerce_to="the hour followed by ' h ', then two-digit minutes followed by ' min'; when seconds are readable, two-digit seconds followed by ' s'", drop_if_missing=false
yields 11 h 26 min
